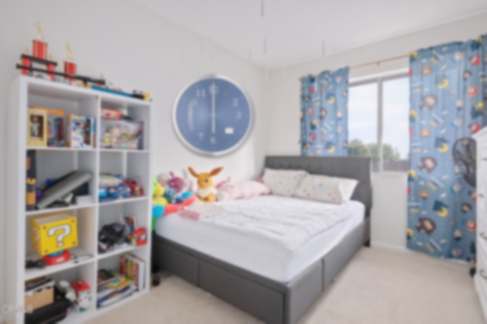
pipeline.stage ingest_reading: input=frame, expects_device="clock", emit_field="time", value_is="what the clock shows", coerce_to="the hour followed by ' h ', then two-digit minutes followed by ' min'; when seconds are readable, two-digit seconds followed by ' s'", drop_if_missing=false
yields 6 h 00 min
